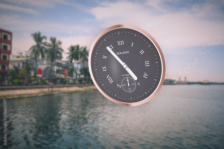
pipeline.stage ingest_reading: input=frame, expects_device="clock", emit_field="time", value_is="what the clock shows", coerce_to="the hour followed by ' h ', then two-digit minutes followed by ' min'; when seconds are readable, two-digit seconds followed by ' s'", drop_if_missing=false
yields 4 h 54 min
